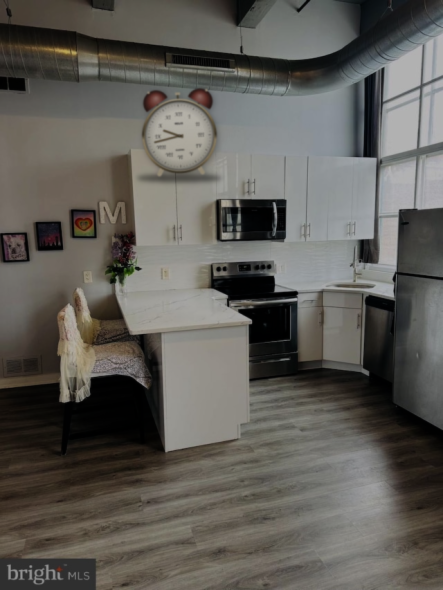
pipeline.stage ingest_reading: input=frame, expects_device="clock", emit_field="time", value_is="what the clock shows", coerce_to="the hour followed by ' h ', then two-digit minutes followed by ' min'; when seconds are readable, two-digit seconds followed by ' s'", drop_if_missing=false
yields 9 h 43 min
